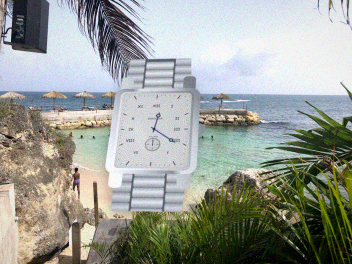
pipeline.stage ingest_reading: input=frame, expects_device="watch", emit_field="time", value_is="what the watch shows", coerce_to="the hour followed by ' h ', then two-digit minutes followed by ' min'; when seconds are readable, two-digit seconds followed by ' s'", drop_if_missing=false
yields 12 h 21 min
